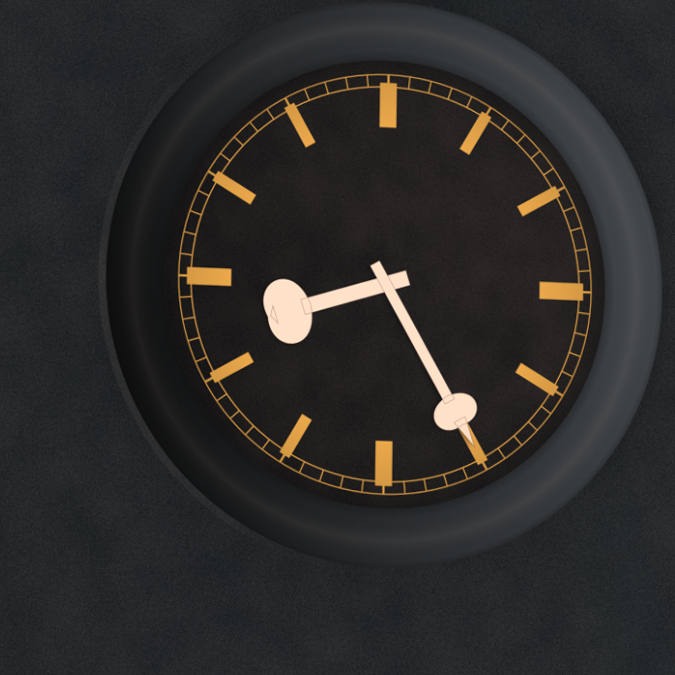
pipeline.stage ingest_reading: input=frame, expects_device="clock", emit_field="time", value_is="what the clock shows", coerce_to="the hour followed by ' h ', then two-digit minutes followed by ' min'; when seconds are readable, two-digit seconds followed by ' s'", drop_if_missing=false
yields 8 h 25 min
